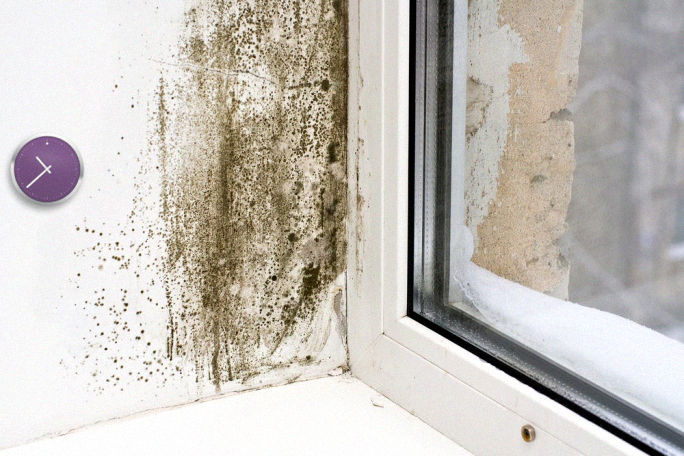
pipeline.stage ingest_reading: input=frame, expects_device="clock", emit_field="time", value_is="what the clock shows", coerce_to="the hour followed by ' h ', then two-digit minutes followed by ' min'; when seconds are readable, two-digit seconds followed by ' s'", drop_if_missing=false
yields 10 h 38 min
